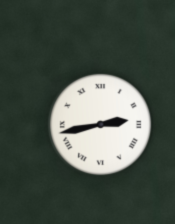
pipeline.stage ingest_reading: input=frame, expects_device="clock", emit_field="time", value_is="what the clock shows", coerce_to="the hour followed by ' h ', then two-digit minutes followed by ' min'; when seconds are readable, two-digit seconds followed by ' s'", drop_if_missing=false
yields 2 h 43 min
